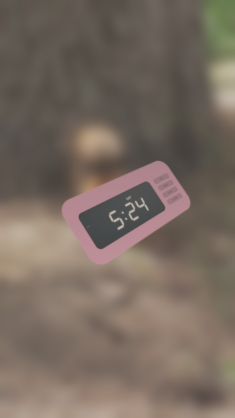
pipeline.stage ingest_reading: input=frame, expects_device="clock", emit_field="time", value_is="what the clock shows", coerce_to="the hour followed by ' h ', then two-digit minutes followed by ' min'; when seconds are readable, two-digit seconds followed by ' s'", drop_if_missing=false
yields 5 h 24 min
